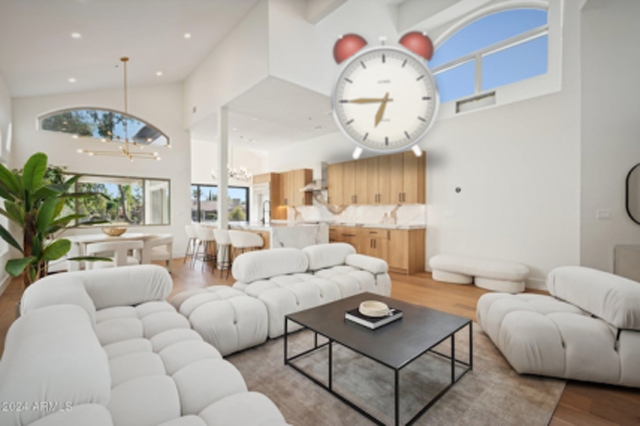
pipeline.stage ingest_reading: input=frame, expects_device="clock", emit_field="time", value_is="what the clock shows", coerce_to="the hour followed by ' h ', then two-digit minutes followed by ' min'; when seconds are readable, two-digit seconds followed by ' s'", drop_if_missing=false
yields 6 h 45 min
